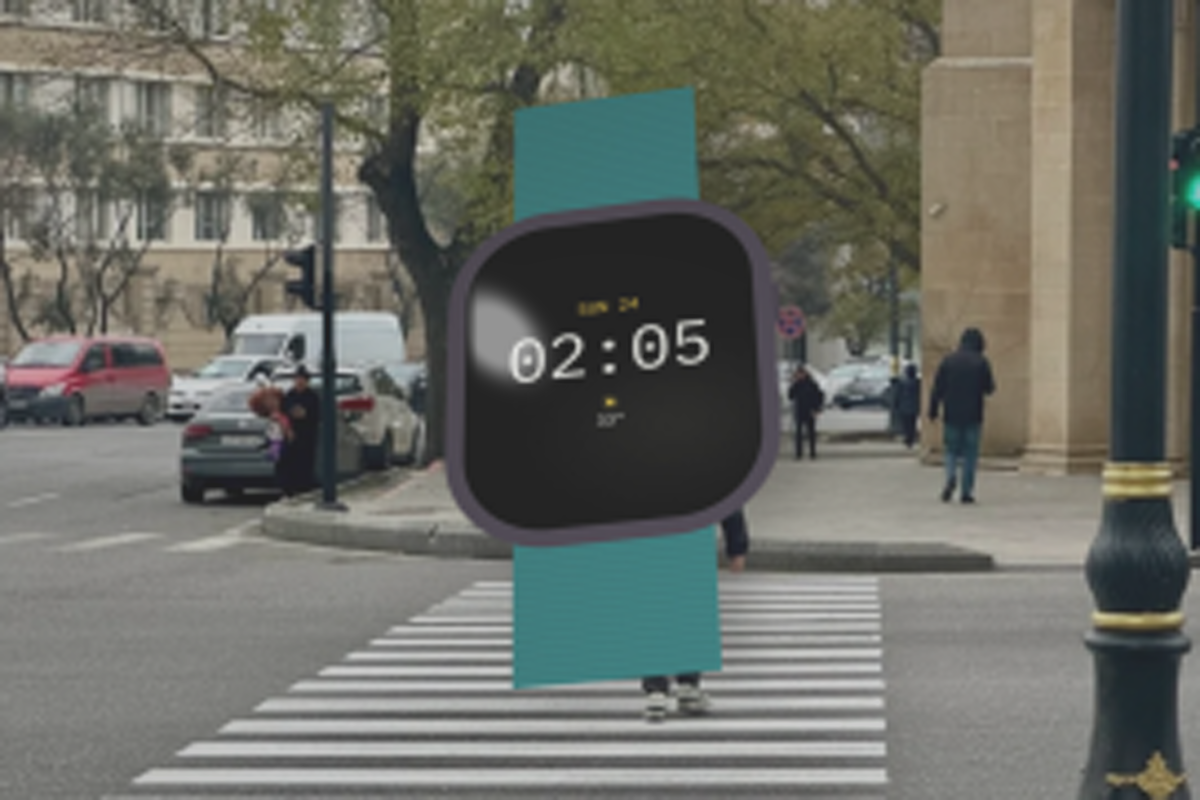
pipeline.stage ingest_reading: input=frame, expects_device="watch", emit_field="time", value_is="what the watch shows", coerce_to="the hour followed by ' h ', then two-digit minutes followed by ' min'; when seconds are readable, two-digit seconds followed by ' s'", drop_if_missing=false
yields 2 h 05 min
